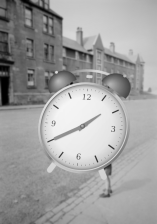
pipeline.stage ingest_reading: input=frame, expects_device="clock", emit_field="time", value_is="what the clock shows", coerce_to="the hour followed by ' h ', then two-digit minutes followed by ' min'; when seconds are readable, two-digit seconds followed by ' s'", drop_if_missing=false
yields 1 h 40 min
